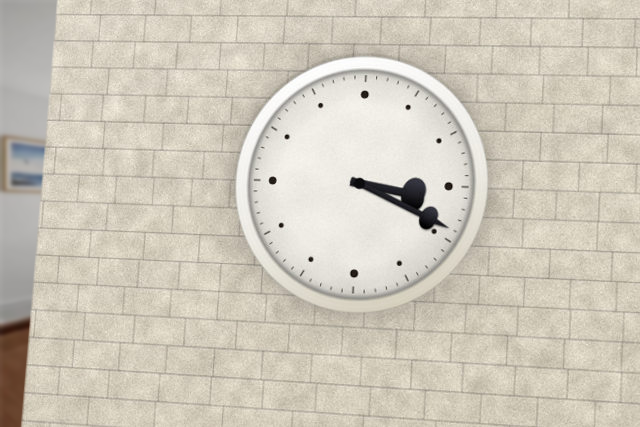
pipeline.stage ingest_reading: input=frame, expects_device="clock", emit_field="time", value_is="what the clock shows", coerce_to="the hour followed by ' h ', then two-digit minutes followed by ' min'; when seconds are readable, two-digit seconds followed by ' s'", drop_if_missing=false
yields 3 h 19 min
